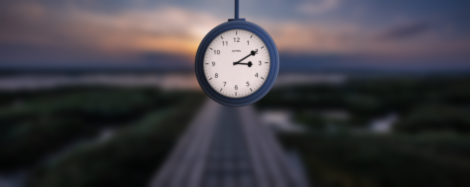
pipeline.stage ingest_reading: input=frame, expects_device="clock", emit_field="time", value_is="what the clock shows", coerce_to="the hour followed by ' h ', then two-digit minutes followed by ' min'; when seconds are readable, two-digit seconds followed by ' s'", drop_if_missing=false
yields 3 h 10 min
